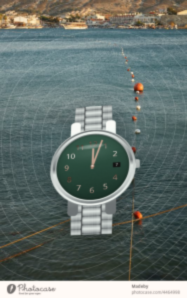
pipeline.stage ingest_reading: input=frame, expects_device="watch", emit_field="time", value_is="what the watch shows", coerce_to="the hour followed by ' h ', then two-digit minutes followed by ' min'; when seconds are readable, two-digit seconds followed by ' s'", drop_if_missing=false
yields 12 h 03 min
